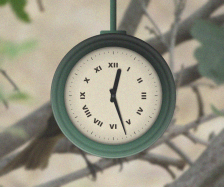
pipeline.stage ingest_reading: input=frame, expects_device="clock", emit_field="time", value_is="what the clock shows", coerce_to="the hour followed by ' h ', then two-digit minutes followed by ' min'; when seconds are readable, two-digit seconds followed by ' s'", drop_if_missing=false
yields 12 h 27 min
